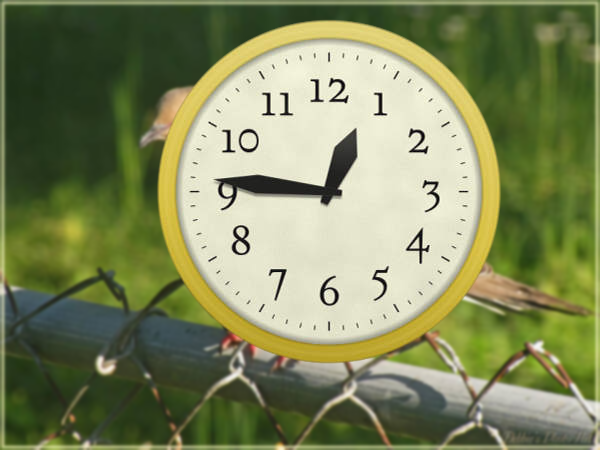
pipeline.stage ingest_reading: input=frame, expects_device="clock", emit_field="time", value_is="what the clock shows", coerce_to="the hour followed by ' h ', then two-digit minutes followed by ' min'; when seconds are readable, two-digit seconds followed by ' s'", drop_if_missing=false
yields 12 h 46 min
